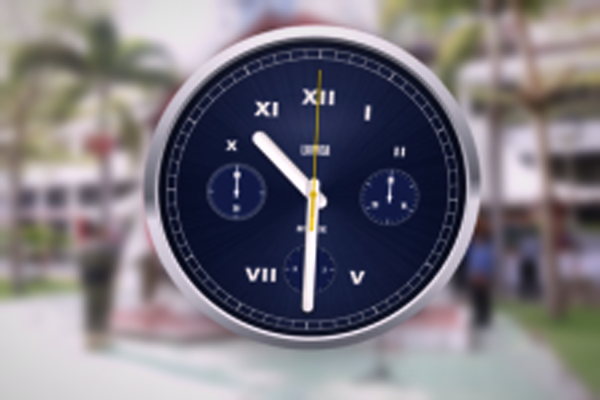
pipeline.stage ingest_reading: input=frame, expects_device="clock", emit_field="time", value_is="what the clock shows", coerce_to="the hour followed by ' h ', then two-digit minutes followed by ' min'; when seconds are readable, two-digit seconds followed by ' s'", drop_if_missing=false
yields 10 h 30 min
